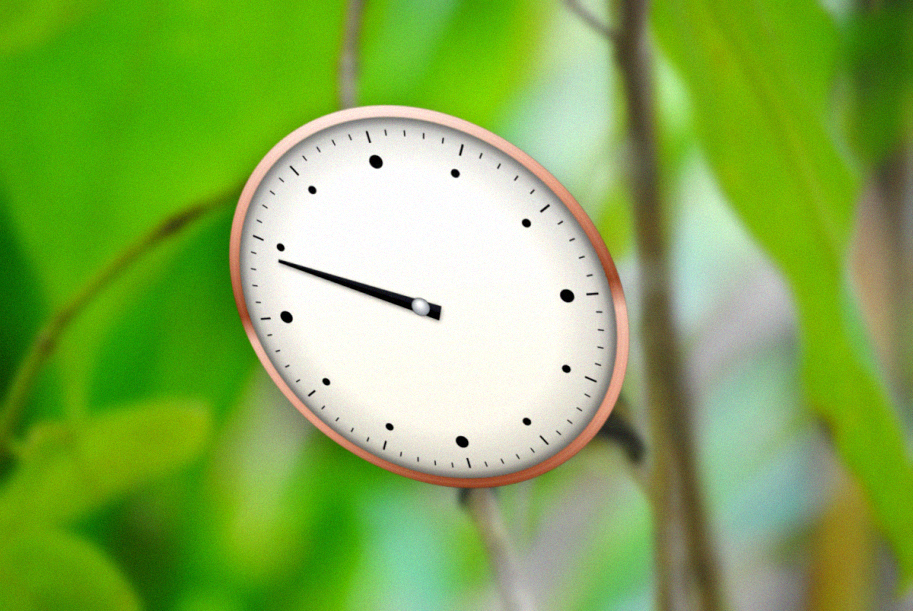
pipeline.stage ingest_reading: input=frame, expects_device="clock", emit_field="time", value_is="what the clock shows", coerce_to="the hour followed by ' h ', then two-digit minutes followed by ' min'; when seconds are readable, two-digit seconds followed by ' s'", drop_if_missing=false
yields 9 h 49 min
